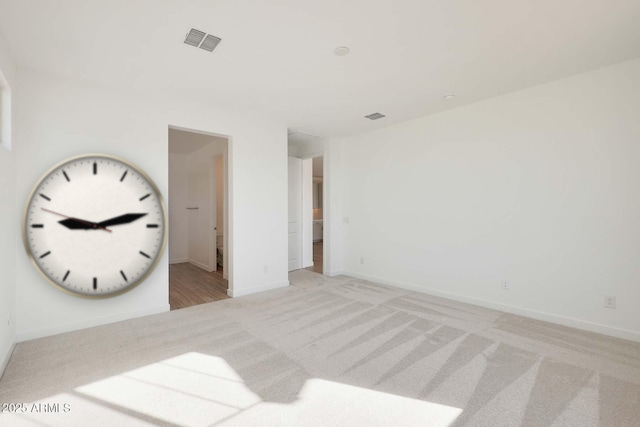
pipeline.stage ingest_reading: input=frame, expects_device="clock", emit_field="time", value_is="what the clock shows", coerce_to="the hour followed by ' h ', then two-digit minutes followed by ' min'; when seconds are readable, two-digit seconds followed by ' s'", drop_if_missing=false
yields 9 h 12 min 48 s
